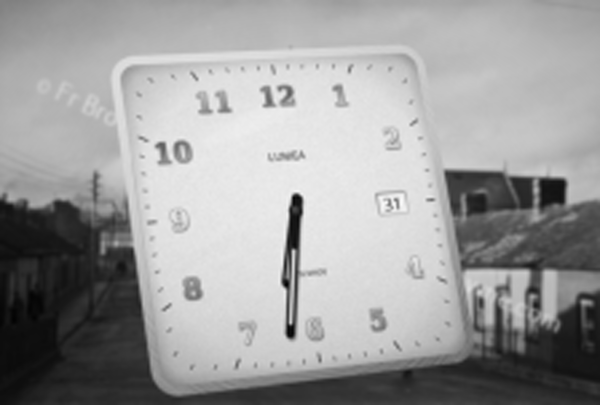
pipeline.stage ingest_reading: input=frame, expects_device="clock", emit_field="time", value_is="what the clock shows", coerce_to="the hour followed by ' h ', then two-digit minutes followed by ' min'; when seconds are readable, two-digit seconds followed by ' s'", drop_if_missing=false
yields 6 h 32 min
